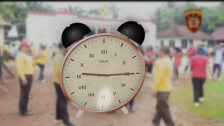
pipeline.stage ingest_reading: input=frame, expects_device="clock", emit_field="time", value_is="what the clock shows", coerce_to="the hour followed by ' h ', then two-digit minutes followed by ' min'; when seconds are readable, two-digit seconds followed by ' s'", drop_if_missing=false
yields 9 h 15 min
